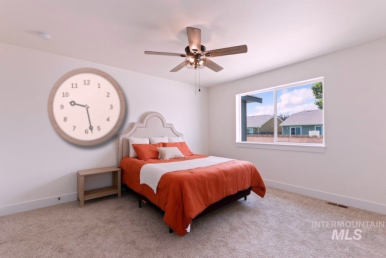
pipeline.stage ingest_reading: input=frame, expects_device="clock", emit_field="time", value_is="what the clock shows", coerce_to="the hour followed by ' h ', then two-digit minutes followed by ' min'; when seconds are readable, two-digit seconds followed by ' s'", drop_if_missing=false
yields 9 h 28 min
